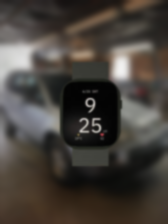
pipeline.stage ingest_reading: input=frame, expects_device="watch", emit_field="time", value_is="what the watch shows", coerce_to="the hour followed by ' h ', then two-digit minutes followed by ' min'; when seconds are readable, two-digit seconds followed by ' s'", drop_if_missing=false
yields 9 h 25 min
